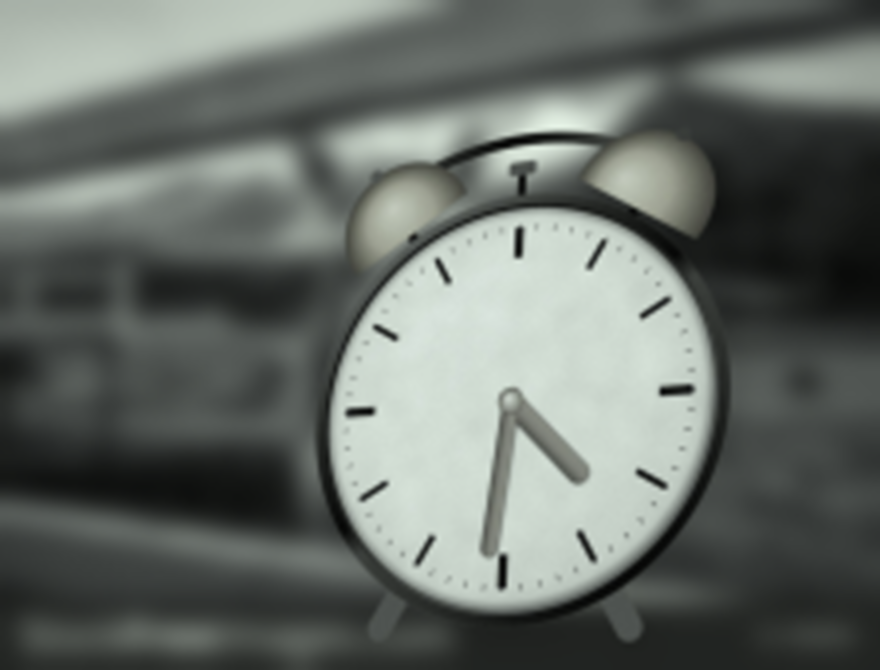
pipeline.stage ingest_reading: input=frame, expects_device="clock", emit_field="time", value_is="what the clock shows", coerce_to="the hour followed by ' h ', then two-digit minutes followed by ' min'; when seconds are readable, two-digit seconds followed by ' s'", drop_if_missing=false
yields 4 h 31 min
